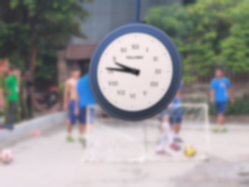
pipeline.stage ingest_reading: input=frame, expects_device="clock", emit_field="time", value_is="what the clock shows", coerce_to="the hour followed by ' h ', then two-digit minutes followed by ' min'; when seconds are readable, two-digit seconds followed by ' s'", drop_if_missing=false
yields 9 h 46 min
